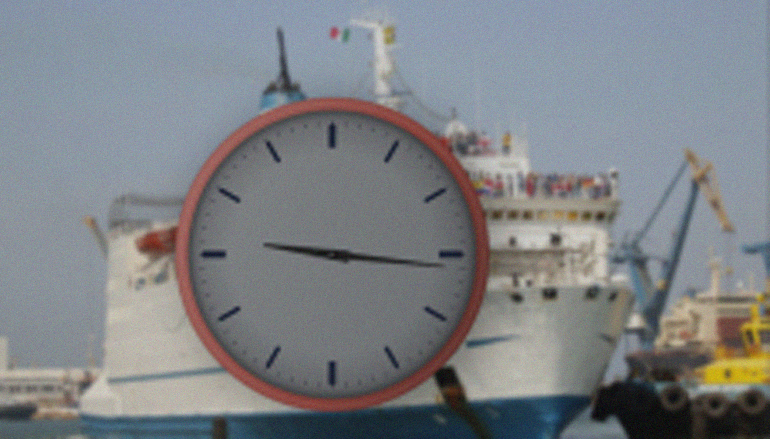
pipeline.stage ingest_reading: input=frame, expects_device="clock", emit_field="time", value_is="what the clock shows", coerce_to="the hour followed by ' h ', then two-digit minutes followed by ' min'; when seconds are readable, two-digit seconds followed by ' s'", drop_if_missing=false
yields 9 h 16 min
